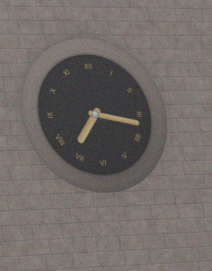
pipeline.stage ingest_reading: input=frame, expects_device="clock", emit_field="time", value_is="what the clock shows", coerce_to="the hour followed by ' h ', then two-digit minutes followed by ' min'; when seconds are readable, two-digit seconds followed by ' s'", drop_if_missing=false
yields 7 h 17 min
